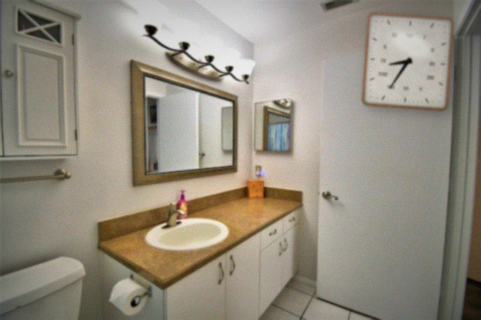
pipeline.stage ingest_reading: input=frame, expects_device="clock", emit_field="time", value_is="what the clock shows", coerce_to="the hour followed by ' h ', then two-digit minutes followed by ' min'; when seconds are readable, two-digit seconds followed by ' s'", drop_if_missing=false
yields 8 h 35 min
